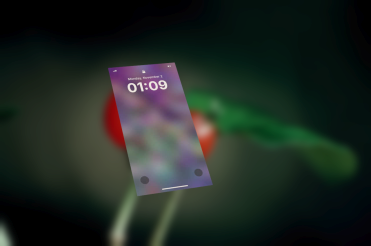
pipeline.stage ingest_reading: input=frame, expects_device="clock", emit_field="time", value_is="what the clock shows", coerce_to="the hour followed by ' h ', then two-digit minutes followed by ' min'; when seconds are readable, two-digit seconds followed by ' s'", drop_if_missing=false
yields 1 h 09 min
